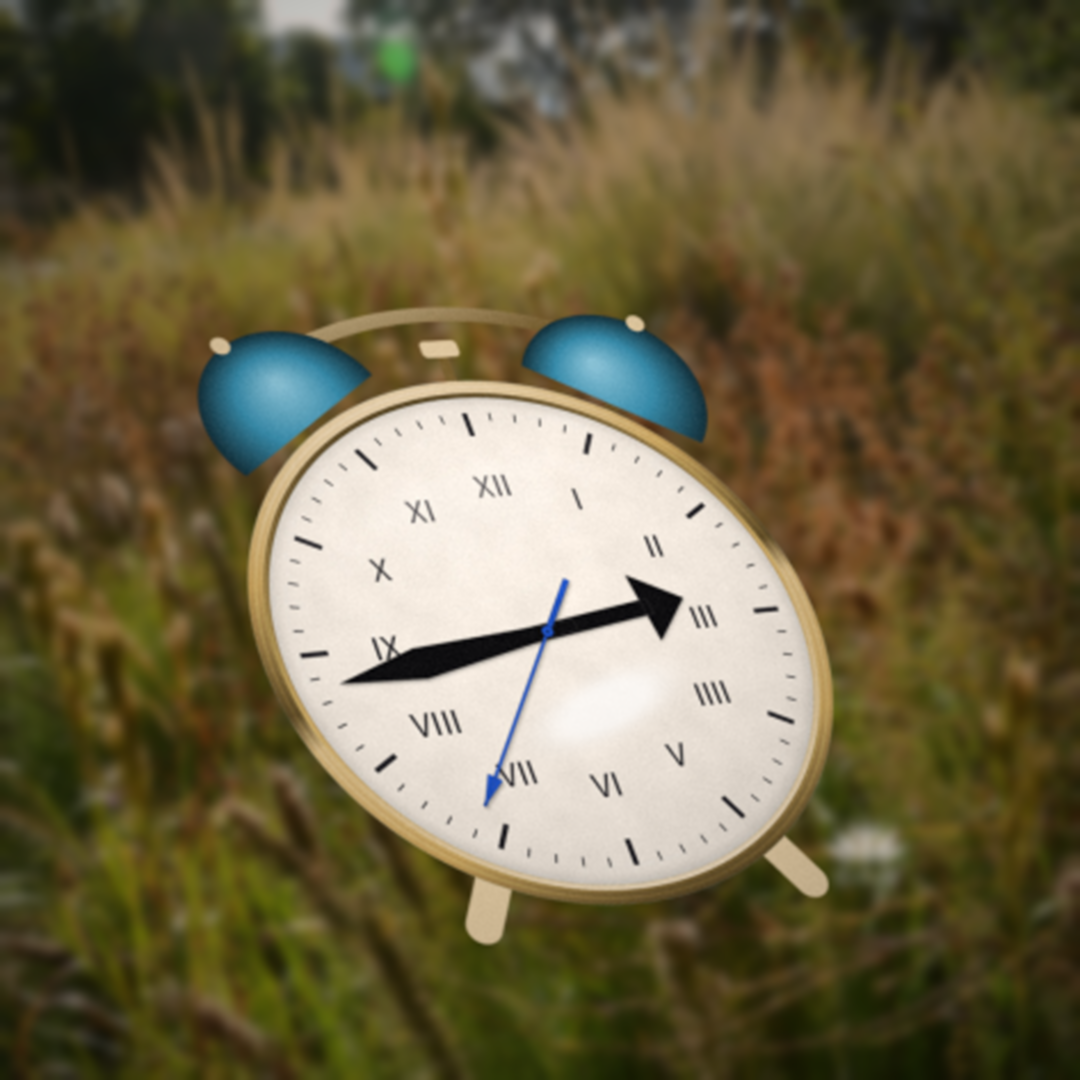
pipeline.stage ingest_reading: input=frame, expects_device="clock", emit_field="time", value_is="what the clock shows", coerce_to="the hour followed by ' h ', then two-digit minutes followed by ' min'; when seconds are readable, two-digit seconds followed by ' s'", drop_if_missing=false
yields 2 h 43 min 36 s
